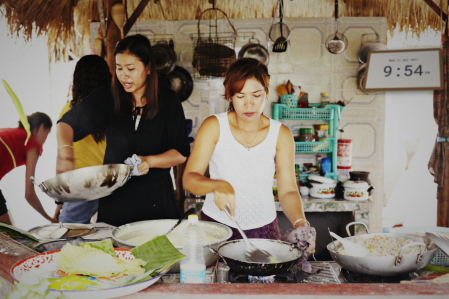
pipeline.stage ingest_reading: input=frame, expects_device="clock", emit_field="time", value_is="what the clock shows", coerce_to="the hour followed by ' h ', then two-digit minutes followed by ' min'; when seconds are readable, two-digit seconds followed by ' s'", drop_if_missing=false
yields 9 h 54 min
